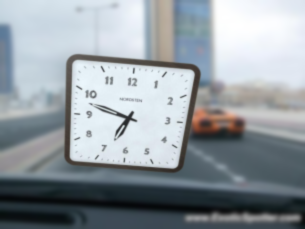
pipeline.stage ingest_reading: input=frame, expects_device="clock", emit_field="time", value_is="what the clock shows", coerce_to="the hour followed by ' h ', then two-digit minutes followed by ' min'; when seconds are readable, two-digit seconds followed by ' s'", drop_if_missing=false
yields 6 h 48 min
